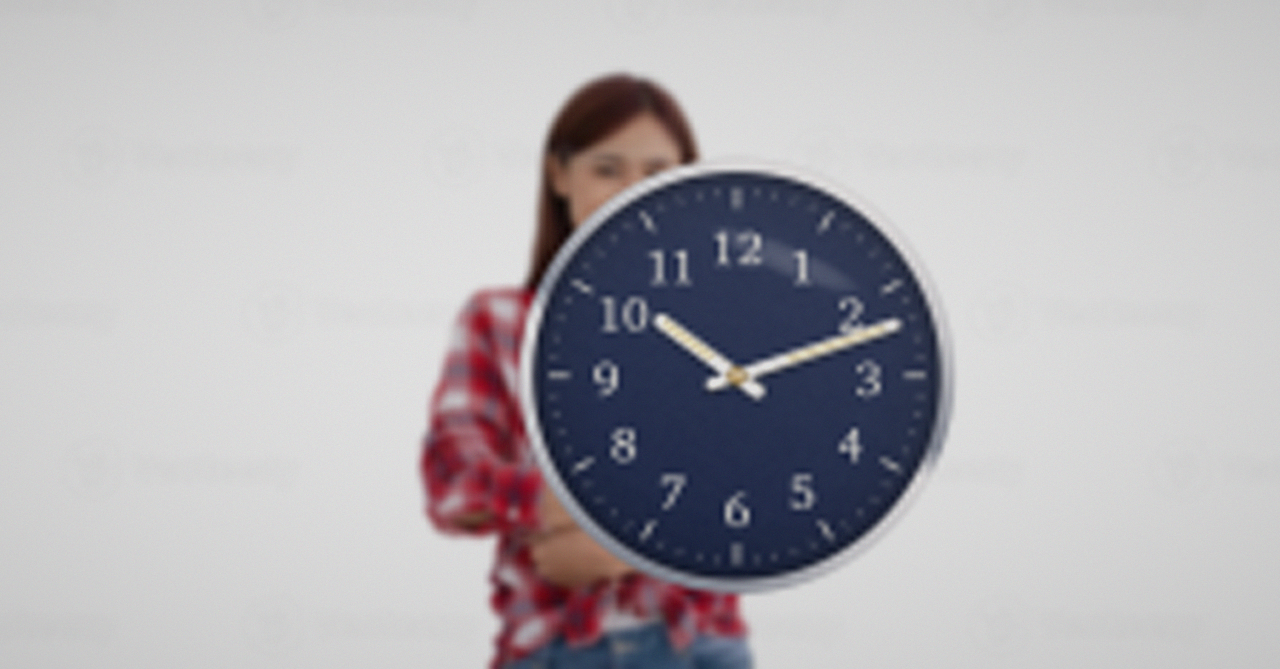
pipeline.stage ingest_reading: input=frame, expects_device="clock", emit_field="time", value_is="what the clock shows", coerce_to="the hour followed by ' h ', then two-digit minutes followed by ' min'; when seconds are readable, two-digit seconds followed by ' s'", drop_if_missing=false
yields 10 h 12 min
